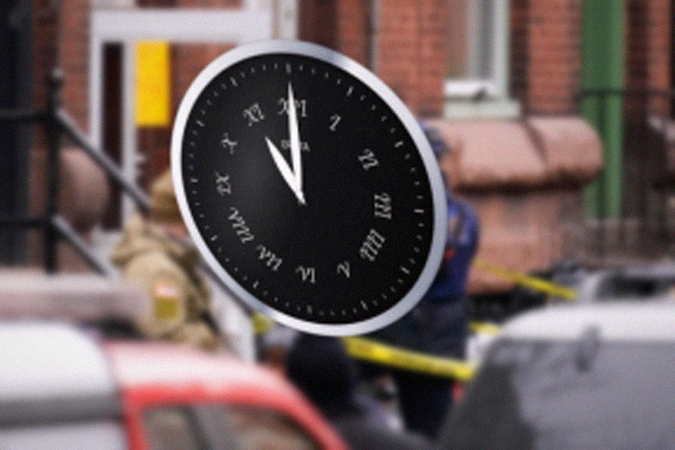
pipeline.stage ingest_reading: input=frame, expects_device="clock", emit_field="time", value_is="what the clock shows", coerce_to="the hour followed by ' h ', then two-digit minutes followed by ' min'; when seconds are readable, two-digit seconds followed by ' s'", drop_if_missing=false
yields 11 h 00 min
